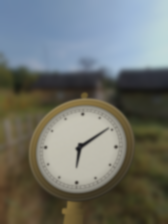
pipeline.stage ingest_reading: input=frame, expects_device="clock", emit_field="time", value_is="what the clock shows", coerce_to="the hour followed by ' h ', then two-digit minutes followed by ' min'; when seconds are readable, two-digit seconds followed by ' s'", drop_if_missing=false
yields 6 h 09 min
